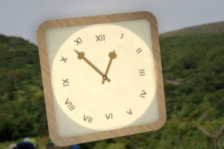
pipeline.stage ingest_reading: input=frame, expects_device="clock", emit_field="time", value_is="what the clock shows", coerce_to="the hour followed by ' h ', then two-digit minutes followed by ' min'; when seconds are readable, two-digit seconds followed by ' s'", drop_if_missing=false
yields 12 h 53 min
